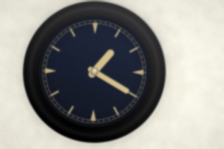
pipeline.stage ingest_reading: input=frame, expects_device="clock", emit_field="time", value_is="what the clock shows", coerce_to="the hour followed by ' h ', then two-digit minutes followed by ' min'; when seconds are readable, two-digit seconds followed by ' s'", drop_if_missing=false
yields 1 h 20 min
